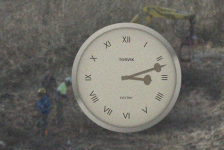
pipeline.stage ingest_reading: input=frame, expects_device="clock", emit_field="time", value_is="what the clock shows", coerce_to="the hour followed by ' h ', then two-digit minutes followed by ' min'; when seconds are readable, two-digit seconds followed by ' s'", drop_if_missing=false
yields 3 h 12 min
